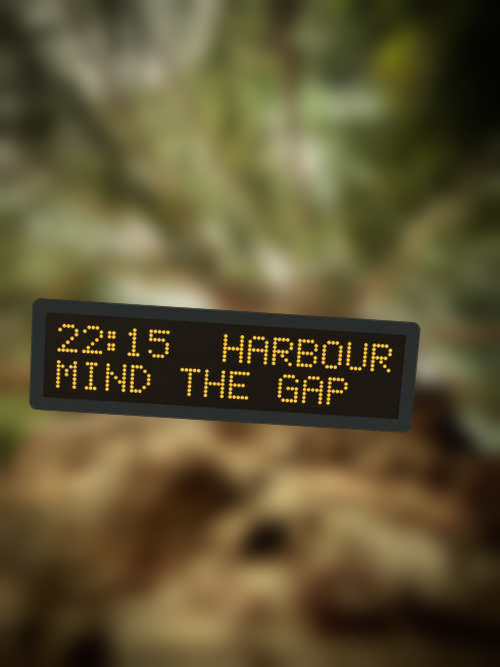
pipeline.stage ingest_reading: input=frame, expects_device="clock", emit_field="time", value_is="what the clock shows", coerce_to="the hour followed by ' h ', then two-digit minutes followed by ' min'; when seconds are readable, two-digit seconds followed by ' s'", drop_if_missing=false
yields 22 h 15 min
